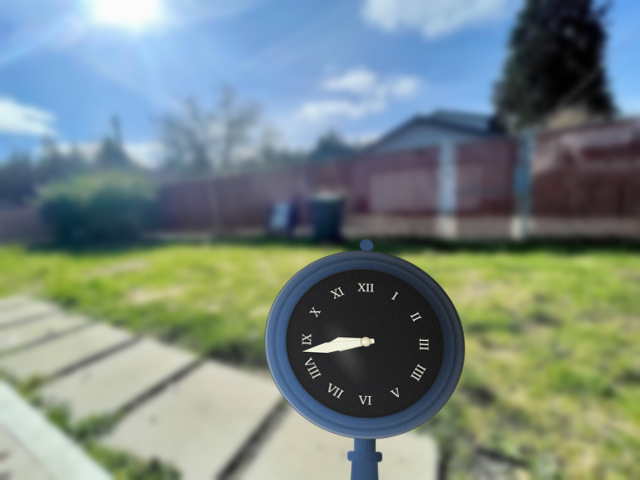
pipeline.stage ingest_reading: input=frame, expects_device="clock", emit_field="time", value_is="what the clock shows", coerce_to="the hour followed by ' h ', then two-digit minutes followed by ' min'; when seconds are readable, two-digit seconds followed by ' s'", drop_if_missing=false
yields 8 h 43 min
